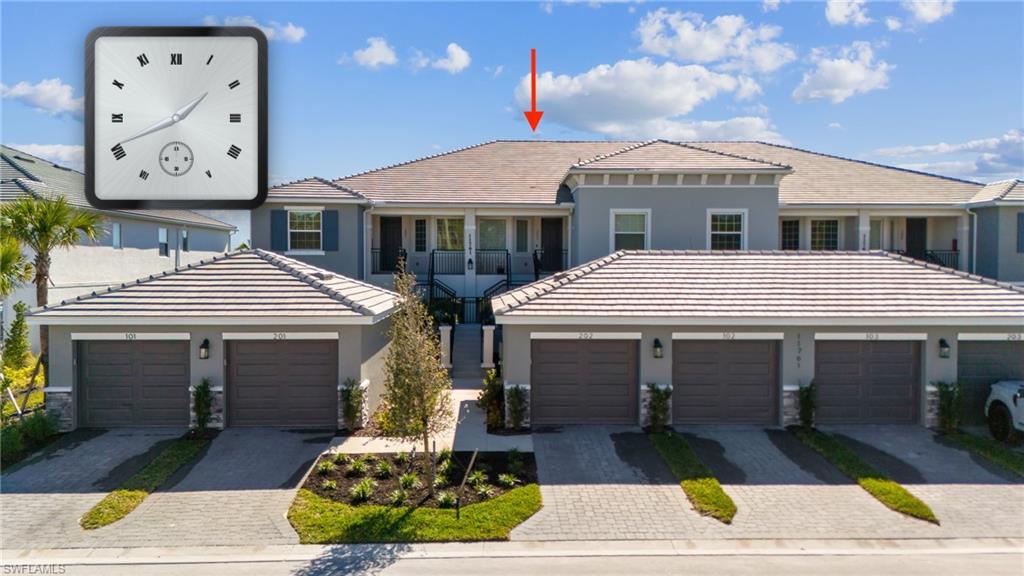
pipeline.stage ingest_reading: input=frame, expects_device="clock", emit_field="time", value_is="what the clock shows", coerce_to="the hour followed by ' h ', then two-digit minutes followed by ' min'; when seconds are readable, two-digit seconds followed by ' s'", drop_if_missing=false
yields 1 h 41 min
